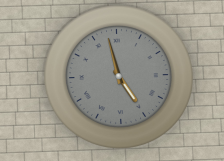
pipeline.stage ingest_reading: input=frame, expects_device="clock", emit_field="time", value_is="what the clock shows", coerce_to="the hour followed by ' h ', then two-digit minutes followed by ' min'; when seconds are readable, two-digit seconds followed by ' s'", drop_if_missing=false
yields 4 h 58 min
